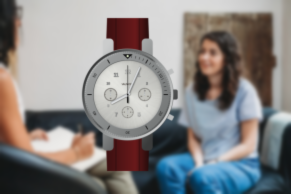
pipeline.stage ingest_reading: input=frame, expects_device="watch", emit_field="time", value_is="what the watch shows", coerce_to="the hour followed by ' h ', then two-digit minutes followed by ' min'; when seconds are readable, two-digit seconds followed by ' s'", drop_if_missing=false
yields 8 h 04 min
